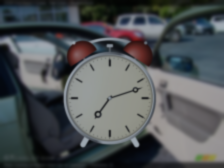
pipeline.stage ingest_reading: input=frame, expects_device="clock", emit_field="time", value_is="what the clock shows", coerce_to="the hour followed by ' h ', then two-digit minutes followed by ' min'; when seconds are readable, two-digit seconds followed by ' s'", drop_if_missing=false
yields 7 h 12 min
